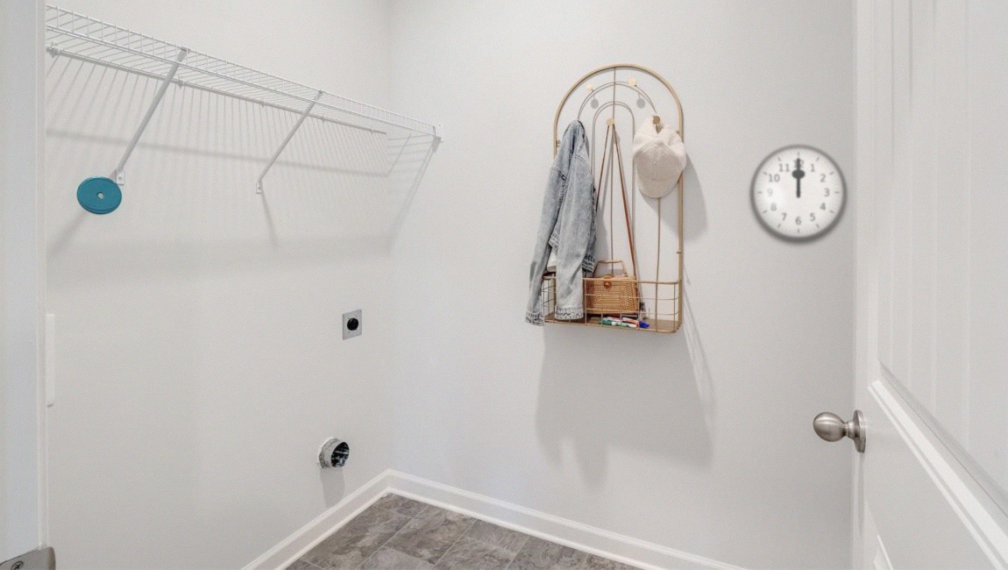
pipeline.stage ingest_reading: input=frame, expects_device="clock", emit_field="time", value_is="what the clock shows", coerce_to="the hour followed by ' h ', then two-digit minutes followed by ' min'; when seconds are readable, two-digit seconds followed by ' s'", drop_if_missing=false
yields 12 h 00 min
